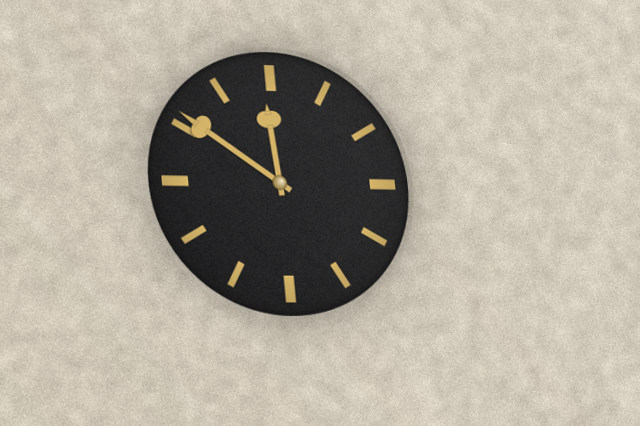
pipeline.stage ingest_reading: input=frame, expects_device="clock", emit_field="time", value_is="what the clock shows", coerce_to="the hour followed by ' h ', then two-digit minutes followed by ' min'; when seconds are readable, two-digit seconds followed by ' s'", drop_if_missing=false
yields 11 h 51 min
